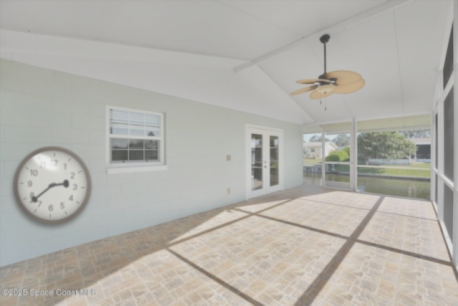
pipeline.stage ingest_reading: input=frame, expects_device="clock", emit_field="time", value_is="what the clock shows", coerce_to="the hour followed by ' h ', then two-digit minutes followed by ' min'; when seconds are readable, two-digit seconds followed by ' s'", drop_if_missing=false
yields 2 h 38 min
